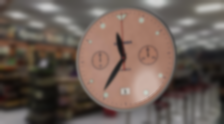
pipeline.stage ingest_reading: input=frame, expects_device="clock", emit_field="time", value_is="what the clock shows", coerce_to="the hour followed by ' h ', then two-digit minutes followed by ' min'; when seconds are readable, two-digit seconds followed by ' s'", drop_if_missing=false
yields 11 h 36 min
